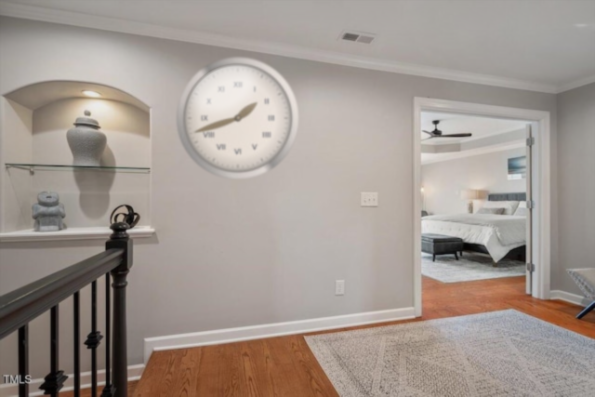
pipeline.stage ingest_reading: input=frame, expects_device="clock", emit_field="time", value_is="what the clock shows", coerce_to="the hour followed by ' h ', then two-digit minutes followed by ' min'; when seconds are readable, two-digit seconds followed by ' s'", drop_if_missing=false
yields 1 h 42 min
